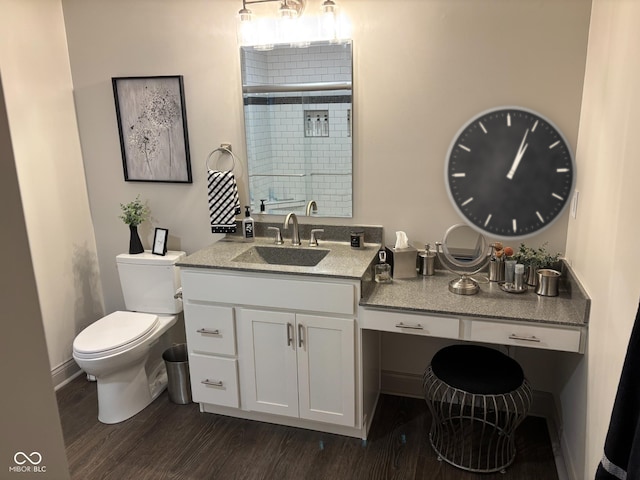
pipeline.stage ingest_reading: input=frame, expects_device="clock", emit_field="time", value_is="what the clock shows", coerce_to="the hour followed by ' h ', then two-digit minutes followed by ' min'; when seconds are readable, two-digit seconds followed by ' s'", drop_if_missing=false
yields 1 h 04 min
